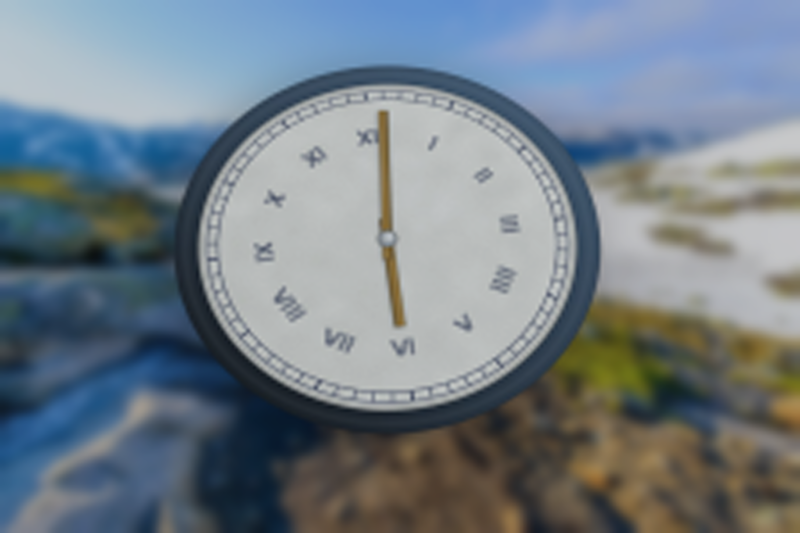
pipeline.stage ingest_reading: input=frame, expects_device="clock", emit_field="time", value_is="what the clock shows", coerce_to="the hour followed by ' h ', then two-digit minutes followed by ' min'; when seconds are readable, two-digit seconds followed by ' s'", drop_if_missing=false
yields 6 h 01 min
